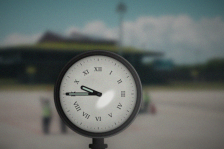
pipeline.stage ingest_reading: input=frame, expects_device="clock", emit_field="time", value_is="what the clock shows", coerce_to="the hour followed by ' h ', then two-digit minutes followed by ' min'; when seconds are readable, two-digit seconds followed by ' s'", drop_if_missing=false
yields 9 h 45 min
